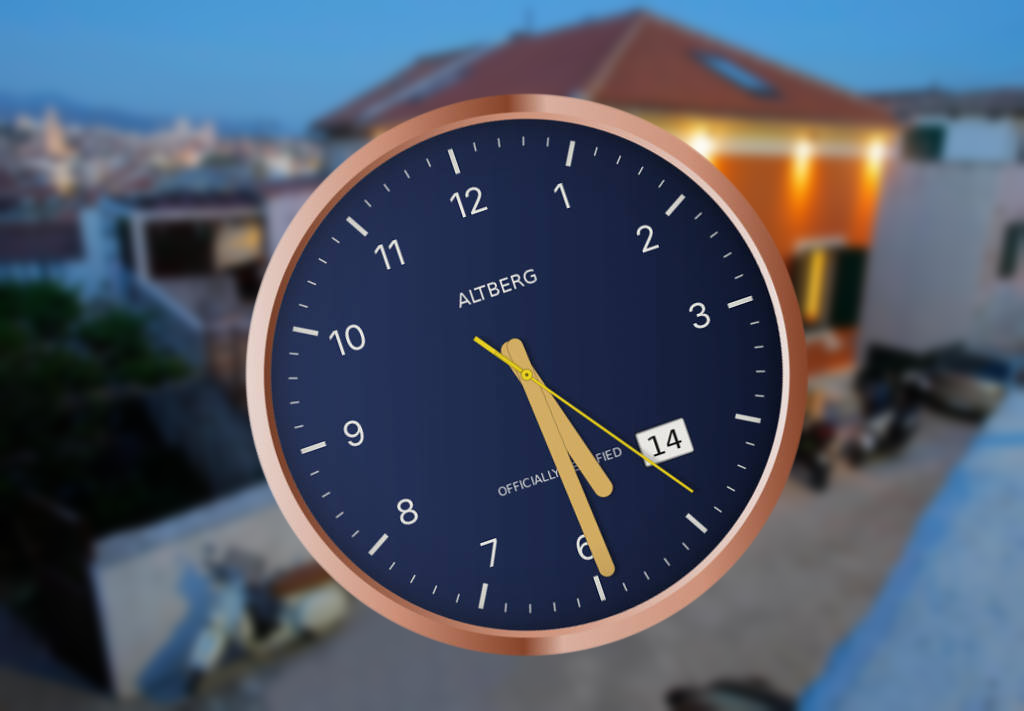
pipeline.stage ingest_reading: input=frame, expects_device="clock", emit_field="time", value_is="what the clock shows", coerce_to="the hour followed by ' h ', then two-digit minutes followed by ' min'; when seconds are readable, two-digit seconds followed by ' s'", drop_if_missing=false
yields 5 h 29 min 24 s
